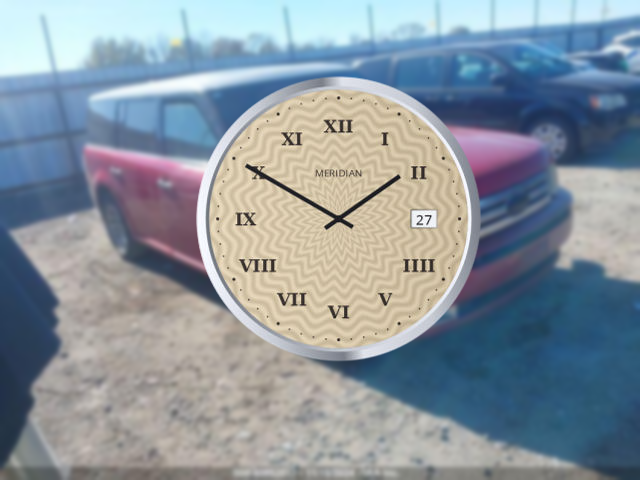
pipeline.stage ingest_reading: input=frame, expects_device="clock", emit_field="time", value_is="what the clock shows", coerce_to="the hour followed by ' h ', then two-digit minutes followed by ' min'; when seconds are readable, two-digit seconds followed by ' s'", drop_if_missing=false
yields 1 h 50 min
